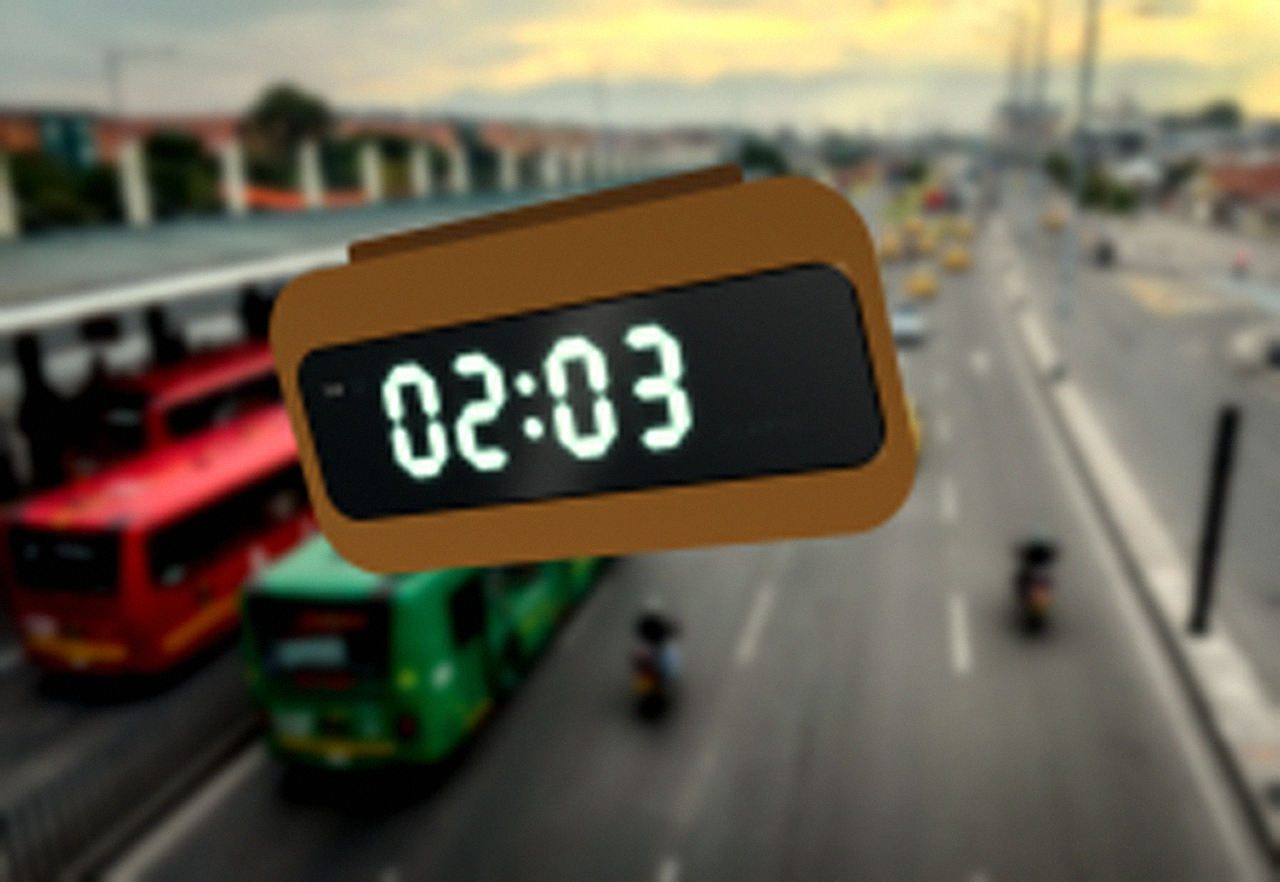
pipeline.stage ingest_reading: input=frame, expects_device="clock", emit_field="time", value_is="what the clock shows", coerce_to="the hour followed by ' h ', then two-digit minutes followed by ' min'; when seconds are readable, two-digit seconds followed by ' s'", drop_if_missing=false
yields 2 h 03 min
